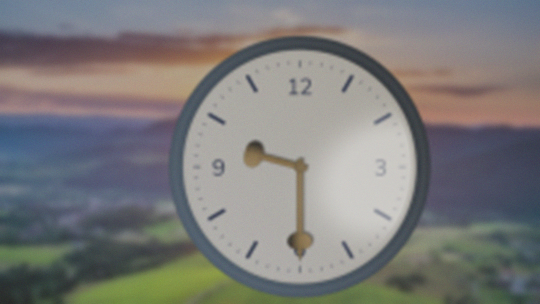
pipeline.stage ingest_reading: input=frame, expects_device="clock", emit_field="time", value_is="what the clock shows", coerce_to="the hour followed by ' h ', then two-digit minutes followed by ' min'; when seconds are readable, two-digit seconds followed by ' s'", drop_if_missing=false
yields 9 h 30 min
